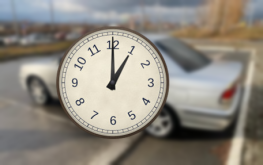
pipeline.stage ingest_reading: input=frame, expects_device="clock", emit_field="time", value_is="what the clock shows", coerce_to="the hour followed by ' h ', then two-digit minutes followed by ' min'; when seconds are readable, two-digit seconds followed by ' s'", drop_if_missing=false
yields 1 h 00 min
